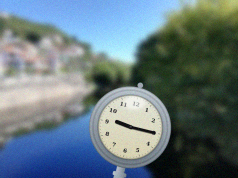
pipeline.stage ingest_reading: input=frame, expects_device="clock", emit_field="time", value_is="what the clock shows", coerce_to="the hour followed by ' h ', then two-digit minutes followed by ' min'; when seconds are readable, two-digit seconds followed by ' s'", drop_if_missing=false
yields 9 h 15 min
